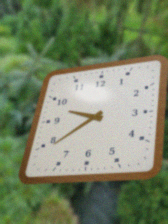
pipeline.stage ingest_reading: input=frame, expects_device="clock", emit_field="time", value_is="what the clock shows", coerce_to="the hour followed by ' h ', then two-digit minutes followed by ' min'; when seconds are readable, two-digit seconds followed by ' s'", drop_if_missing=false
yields 9 h 39 min
